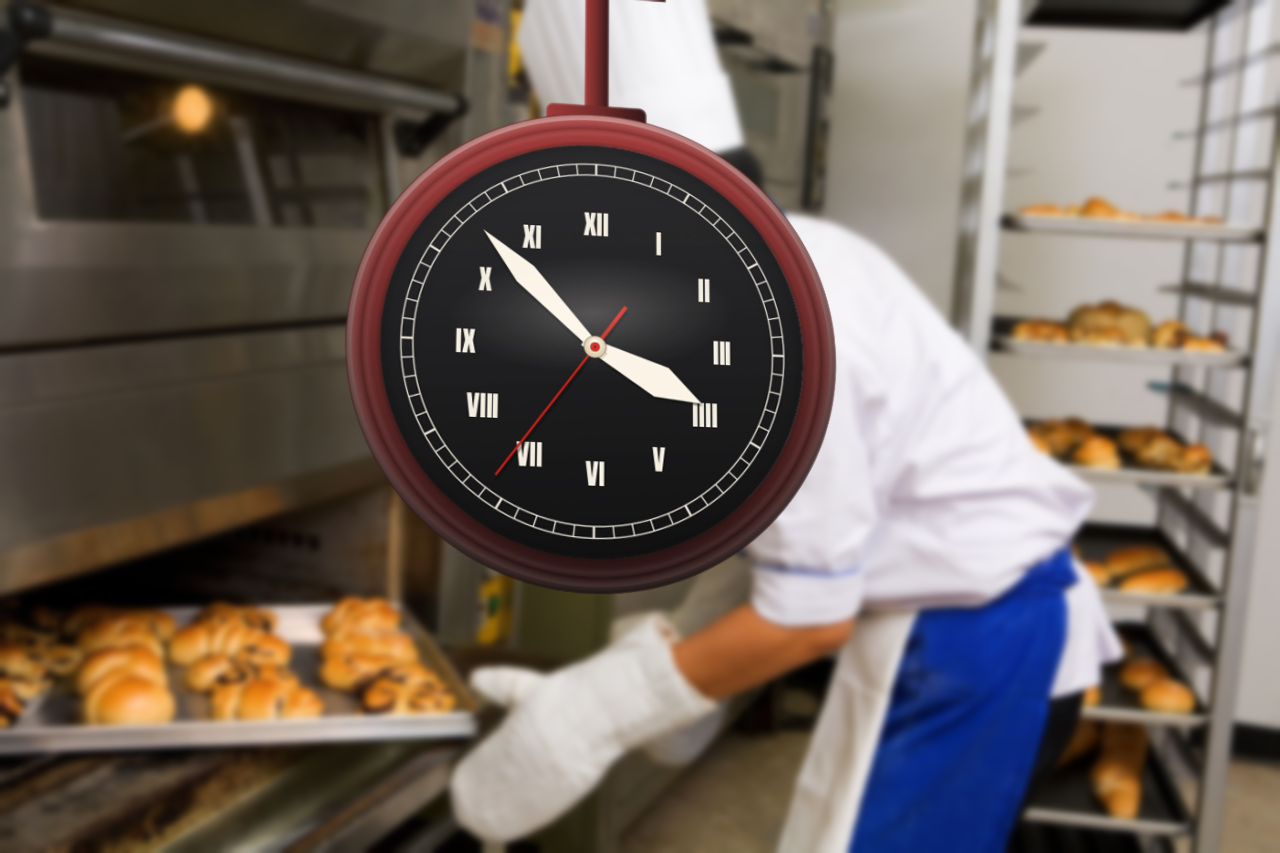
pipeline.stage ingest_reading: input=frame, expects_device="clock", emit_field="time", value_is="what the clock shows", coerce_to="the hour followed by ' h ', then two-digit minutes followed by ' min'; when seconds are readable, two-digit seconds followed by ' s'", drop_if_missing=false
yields 3 h 52 min 36 s
